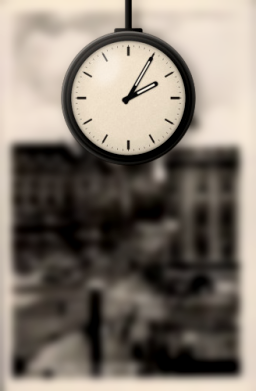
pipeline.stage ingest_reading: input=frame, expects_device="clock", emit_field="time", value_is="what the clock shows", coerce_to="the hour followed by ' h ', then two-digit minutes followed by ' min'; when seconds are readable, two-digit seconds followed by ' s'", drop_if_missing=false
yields 2 h 05 min
